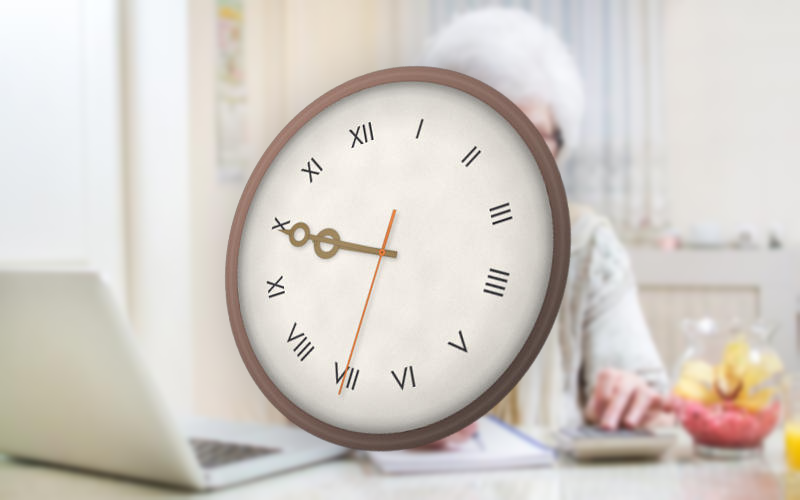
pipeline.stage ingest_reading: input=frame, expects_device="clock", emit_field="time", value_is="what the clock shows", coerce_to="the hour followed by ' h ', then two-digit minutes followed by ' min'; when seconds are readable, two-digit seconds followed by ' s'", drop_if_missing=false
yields 9 h 49 min 35 s
